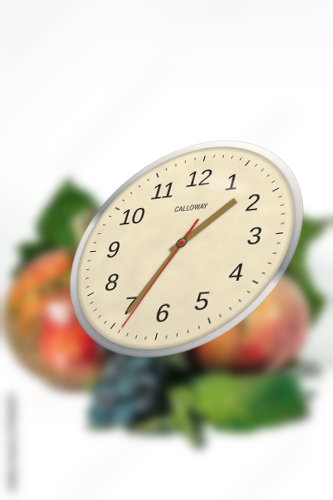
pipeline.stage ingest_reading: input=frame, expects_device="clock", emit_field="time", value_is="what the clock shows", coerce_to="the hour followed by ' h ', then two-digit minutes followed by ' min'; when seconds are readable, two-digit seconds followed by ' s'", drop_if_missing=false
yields 1 h 34 min 34 s
